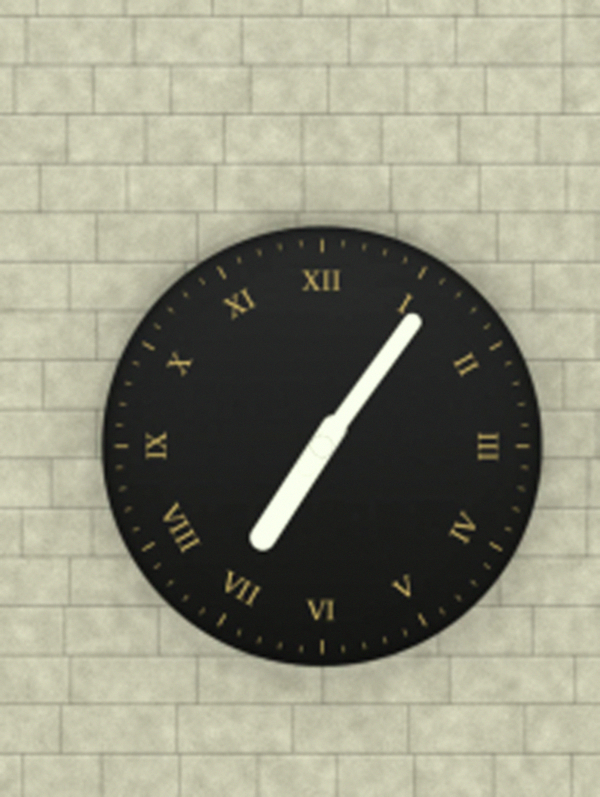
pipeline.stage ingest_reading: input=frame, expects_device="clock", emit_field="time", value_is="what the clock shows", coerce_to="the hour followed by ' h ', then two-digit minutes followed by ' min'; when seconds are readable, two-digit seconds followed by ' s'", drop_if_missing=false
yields 7 h 06 min
